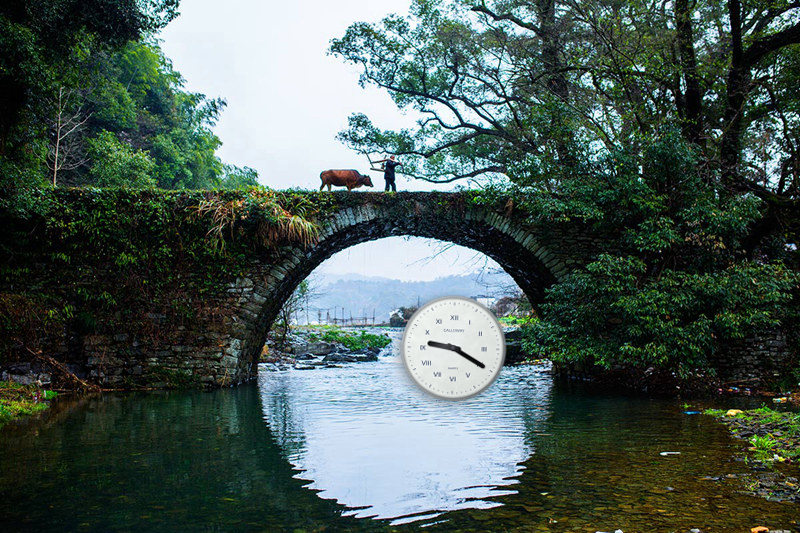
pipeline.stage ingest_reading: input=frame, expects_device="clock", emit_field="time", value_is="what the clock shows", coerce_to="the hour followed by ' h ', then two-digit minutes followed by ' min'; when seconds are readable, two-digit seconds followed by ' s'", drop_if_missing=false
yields 9 h 20 min
